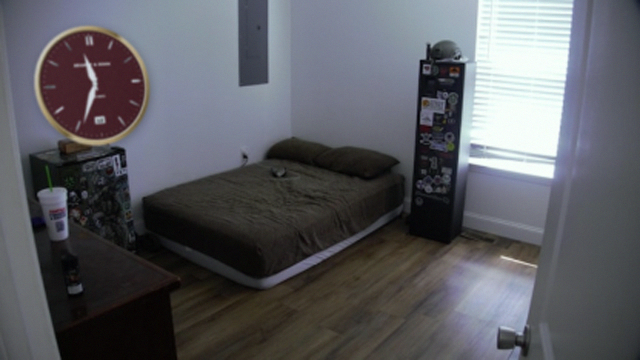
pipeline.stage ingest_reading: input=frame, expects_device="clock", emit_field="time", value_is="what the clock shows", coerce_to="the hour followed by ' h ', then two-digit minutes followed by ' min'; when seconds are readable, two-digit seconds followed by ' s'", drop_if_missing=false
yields 11 h 34 min
